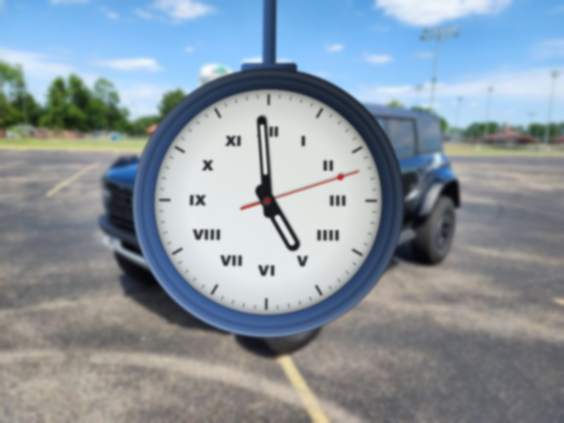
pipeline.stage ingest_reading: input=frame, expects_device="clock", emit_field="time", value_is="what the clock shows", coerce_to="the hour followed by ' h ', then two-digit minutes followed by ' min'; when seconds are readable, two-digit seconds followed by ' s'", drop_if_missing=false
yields 4 h 59 min 12 s
